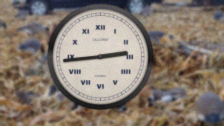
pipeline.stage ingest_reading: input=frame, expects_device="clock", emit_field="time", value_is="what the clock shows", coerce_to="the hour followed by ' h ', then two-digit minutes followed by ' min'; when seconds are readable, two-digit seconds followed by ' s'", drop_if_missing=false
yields 2 h 44 min
